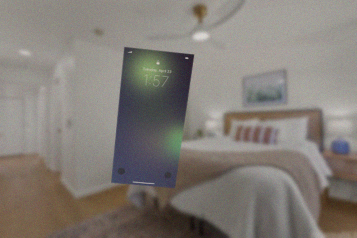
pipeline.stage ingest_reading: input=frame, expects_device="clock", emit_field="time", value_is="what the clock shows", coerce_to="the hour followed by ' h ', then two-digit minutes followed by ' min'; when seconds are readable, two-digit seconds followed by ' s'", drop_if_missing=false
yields 1 h 57 min
